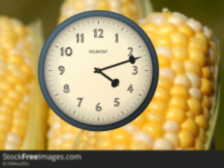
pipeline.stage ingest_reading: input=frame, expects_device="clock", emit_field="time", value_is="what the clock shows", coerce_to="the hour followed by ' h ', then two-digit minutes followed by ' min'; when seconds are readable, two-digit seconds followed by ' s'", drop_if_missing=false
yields 4 h 12 min
